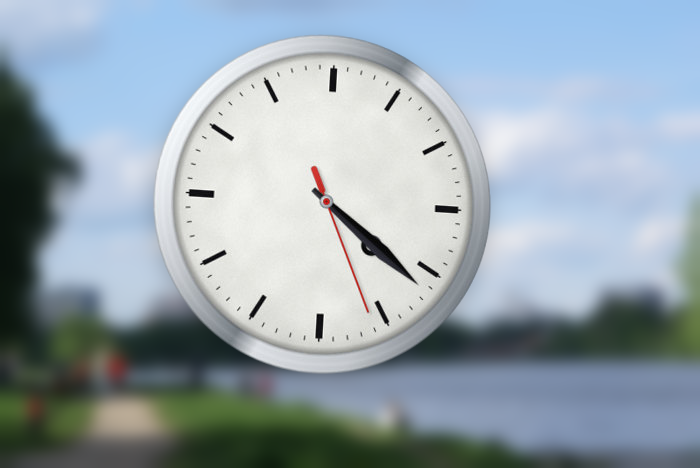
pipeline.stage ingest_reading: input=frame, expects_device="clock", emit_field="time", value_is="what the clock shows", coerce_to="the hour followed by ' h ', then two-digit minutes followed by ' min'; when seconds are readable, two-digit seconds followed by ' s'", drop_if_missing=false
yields 4 h 21 min 26 s
